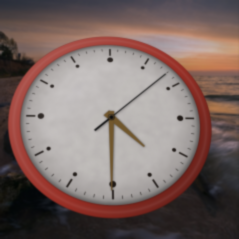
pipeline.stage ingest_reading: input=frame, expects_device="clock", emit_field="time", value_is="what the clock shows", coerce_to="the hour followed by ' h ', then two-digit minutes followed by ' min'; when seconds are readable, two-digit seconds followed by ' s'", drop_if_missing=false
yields 4 h 30 min 08 s
